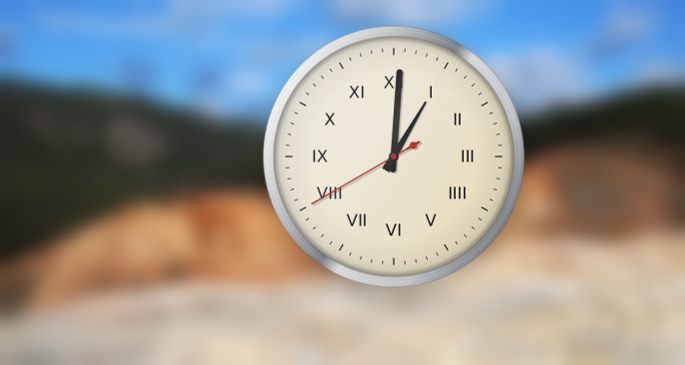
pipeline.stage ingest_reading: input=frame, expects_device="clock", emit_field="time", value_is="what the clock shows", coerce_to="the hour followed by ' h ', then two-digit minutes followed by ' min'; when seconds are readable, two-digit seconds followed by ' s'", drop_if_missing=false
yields 1 h 00 min 40 s
